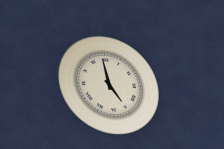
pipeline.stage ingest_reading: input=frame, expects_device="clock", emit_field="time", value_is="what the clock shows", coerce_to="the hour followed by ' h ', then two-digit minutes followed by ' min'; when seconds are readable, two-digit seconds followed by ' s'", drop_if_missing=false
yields 4 h 59 min
